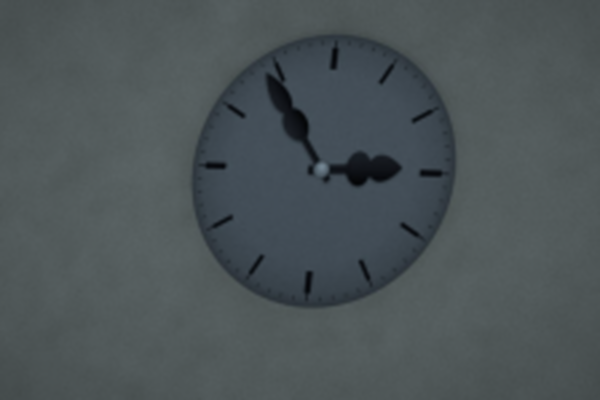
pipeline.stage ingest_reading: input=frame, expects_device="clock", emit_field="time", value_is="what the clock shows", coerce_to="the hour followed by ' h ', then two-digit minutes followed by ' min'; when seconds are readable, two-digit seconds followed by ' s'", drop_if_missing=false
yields 2 h 54 min
